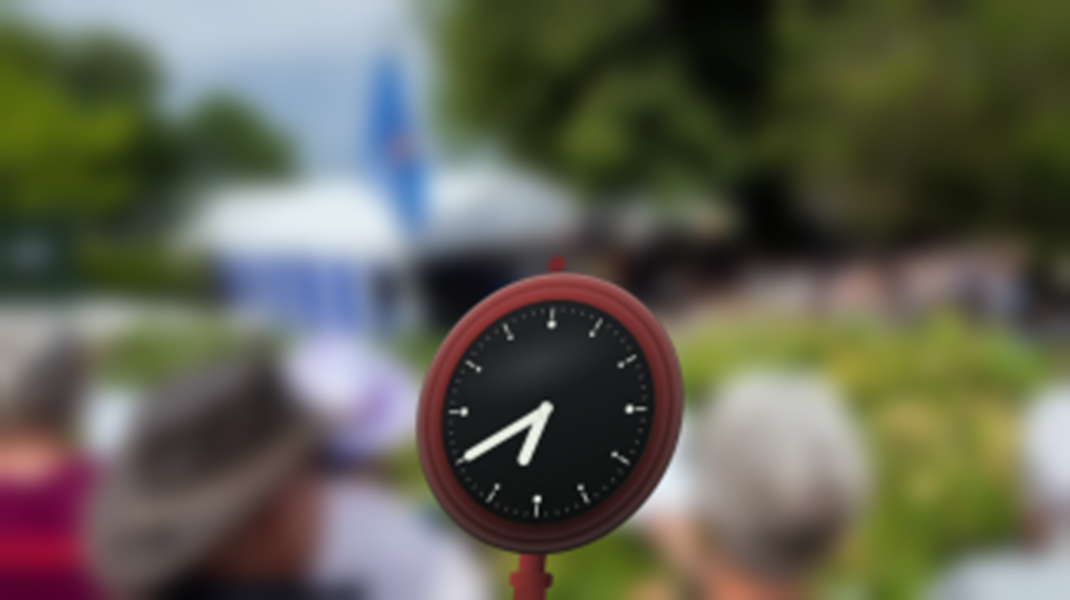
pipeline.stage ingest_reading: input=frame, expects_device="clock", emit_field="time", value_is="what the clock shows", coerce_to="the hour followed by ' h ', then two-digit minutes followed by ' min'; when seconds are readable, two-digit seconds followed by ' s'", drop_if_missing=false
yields 6 h 40 min
